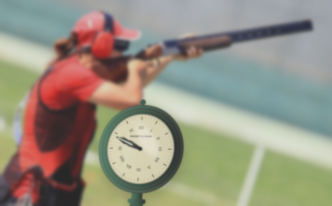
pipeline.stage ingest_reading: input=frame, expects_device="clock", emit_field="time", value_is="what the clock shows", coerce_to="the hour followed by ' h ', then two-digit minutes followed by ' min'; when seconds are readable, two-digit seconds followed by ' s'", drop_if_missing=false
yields 9 h 49 min
